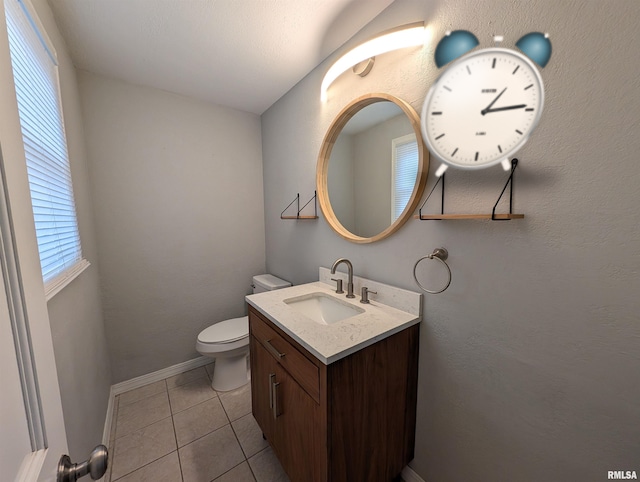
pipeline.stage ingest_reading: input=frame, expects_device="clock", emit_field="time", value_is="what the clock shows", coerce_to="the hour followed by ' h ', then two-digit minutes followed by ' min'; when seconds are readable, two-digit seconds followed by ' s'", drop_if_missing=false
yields 1 h 14 min
